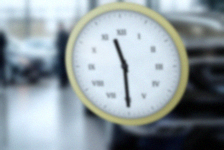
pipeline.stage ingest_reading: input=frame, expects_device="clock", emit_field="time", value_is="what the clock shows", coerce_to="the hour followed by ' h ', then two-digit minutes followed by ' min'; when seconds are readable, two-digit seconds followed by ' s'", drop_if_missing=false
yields 11 h 30 min
